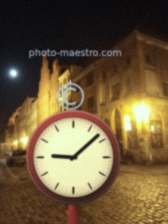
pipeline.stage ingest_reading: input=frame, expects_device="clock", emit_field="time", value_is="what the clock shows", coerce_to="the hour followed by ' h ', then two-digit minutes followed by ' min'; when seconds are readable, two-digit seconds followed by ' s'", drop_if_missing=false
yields 9 h 08 min
